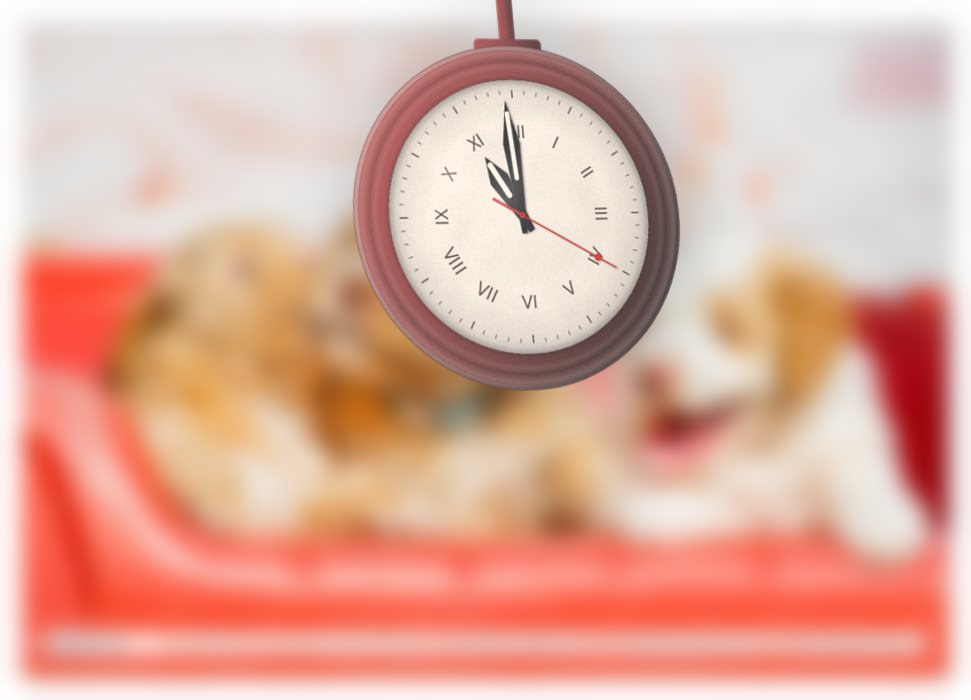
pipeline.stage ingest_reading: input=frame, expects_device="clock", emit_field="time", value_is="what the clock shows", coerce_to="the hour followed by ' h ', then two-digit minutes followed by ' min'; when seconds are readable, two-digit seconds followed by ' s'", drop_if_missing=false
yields 10 h 59 min 20 s
